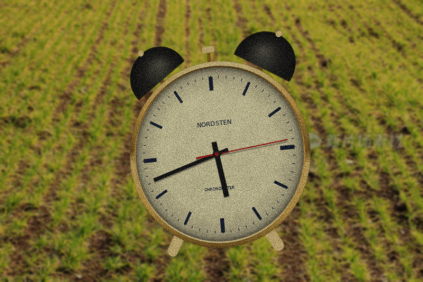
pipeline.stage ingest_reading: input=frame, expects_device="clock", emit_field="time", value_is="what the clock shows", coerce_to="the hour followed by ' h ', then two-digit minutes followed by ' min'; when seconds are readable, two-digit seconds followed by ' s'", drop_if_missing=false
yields 5 h 42 min 14 s
